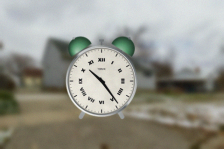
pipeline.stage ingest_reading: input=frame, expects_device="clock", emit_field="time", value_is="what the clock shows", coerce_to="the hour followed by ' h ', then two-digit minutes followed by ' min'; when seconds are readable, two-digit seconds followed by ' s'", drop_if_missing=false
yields 10 h 24 min
